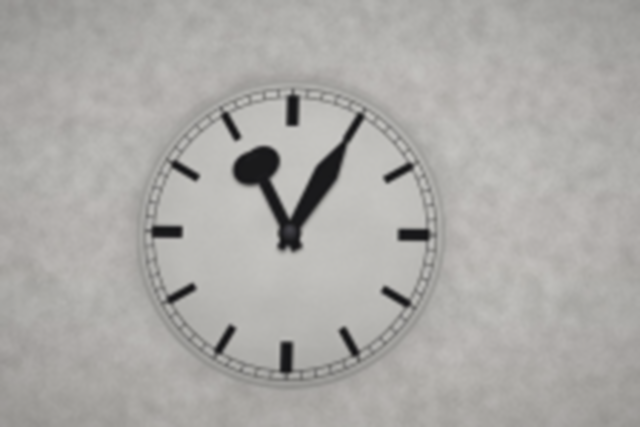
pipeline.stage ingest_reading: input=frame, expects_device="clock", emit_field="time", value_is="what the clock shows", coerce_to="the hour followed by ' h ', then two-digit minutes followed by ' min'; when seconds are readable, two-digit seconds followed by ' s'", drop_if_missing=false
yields 11 h 05 min
